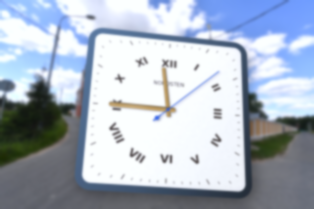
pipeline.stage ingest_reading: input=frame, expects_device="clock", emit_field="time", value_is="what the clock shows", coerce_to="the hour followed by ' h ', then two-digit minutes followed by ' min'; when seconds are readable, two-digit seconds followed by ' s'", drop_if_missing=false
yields 11 h 45 min 08 s
